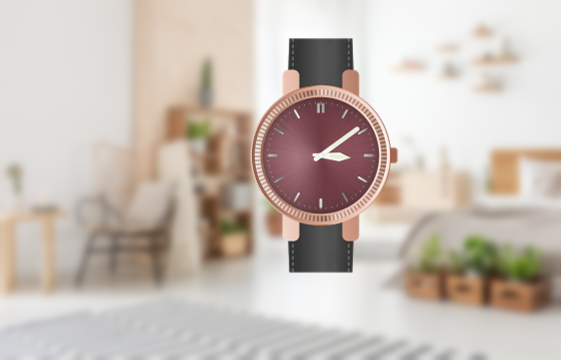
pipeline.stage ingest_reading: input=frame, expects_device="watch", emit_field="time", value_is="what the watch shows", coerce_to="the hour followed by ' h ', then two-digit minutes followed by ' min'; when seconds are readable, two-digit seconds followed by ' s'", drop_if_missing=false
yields 3 h 09 min
